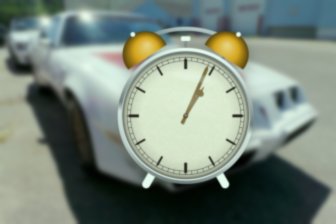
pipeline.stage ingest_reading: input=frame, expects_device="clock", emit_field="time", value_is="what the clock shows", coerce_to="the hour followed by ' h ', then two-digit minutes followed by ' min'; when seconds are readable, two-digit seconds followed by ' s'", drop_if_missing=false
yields 1 h 04 min
